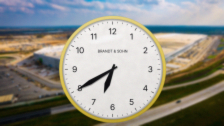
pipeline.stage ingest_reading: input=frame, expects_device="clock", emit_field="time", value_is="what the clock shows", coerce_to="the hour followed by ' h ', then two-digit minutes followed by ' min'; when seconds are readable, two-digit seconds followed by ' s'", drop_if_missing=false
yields 6 h 40 min
